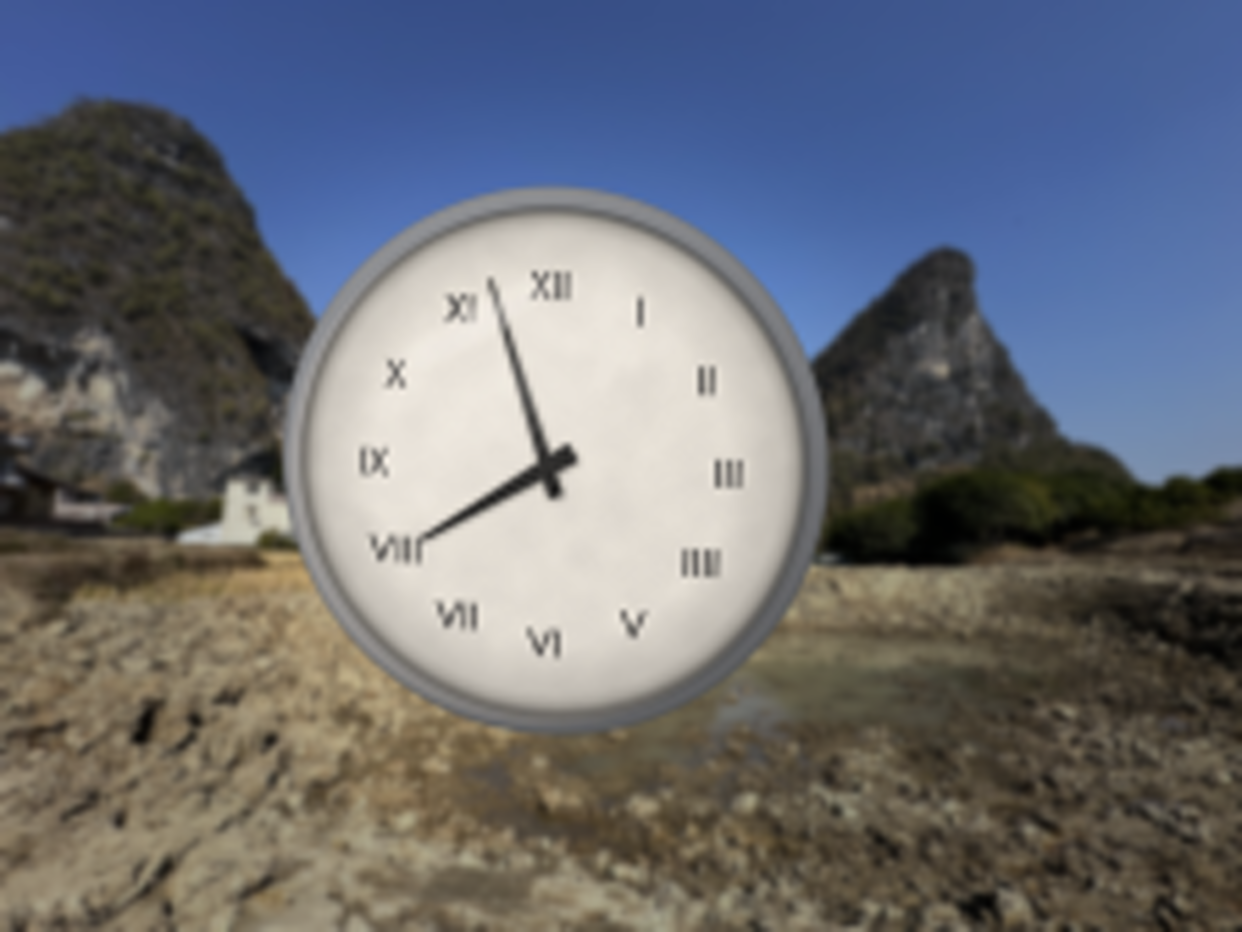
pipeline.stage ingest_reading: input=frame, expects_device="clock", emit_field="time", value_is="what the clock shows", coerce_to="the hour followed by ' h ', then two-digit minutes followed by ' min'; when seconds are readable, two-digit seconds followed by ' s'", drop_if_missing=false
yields 7 h 57 min
